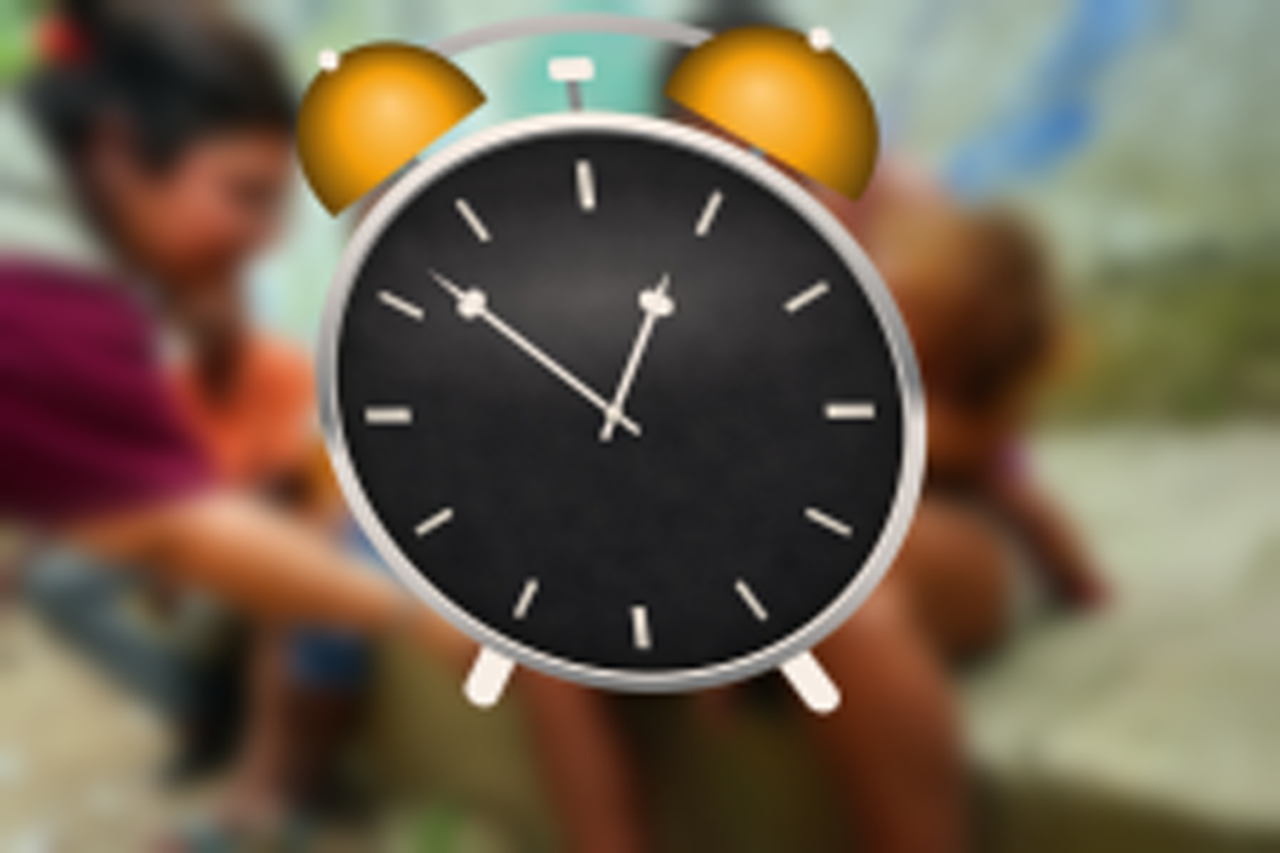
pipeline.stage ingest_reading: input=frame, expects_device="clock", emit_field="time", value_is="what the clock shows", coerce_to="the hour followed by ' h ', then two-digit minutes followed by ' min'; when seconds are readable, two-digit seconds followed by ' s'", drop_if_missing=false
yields 12 h 52 min
